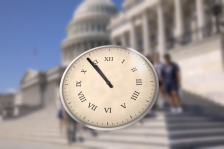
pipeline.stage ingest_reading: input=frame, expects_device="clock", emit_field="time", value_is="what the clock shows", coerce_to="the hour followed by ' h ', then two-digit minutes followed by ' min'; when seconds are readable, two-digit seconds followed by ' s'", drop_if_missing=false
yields 10 h 54 min
